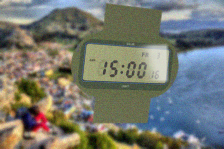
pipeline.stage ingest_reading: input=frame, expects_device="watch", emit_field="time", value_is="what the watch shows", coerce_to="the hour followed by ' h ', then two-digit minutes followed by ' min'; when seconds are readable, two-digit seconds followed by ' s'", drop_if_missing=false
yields 15 h 00 min 16 s
